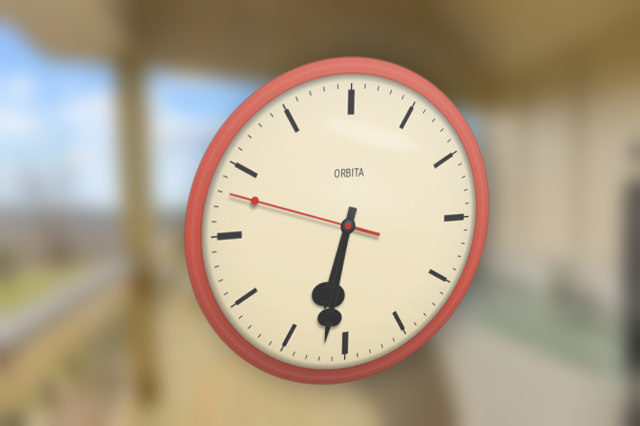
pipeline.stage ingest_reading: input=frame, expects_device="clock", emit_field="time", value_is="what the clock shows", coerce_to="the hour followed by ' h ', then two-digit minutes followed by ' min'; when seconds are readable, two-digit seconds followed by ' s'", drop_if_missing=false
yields 6 h 31 min 48 s
